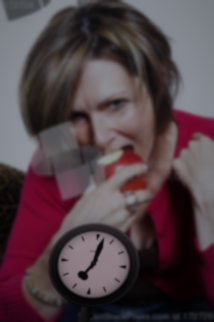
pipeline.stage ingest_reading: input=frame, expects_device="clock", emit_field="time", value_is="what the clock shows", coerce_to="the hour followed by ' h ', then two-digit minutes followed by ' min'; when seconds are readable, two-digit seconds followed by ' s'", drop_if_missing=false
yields 7 h 02 min
